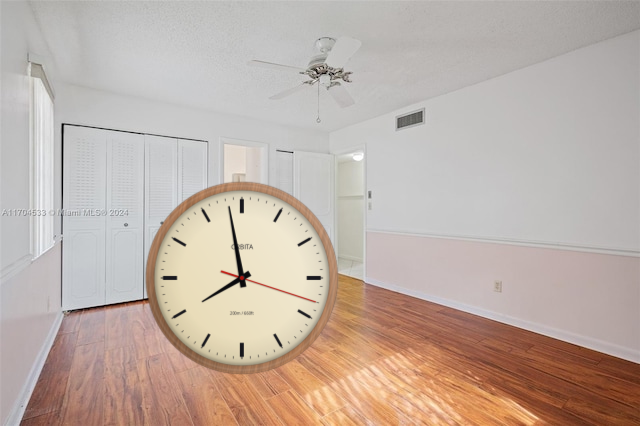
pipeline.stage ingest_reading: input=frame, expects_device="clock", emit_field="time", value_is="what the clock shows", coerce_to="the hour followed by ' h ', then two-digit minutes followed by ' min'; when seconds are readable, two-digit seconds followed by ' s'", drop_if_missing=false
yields 7 h 58 min 18 s
